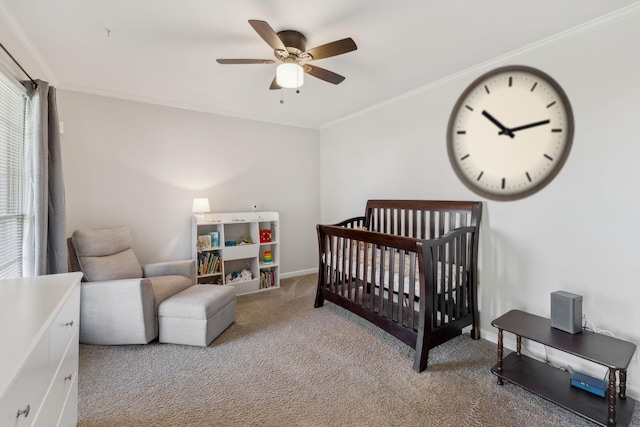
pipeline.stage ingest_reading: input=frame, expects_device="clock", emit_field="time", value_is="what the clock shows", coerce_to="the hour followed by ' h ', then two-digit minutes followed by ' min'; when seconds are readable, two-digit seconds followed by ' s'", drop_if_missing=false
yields 10 h 13 min
